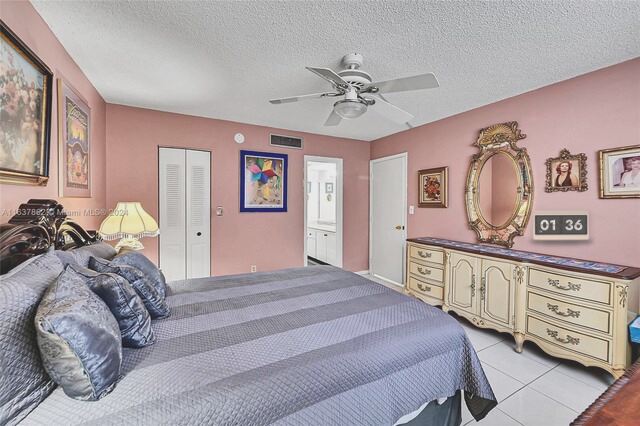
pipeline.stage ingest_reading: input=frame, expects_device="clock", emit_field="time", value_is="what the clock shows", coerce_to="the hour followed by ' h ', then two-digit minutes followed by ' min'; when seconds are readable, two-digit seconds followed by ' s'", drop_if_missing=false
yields 1 h 36 min
